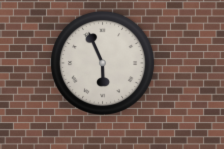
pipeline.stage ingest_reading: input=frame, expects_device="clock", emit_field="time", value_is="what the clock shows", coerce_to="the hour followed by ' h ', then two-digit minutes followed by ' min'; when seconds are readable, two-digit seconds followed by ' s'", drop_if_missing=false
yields 5 h 56 min
